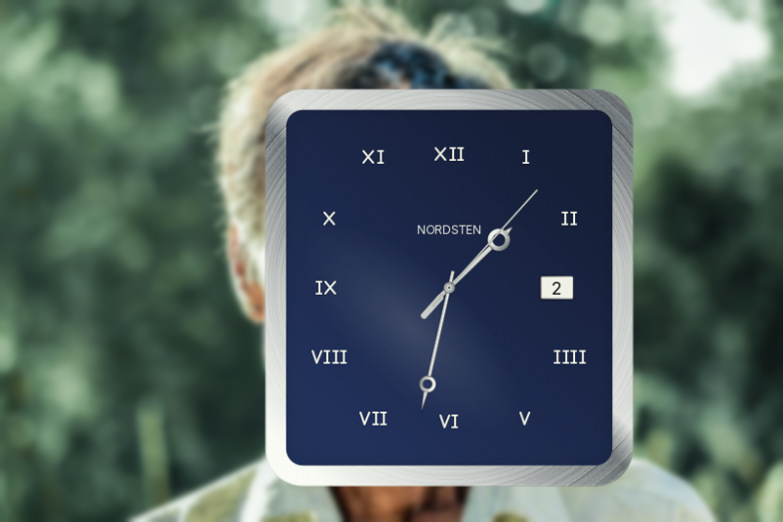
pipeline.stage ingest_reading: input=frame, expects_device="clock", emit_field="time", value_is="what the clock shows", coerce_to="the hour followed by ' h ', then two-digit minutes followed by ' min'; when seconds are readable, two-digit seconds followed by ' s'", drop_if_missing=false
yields 1 h 32 min 07 s
